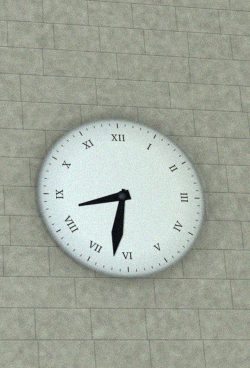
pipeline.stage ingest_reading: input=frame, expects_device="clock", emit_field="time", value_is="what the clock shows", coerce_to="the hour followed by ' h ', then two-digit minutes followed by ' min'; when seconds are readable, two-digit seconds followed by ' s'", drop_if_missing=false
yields 8 h 32 min
